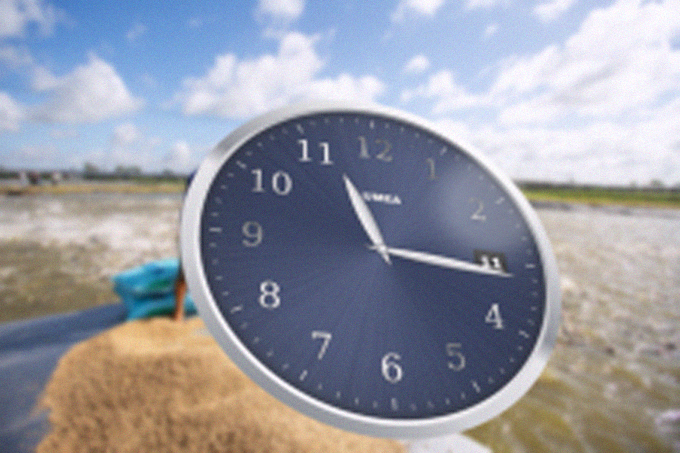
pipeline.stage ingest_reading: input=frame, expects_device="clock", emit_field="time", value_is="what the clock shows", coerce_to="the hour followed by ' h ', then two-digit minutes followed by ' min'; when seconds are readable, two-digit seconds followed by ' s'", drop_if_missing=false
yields 11 h 16 min
